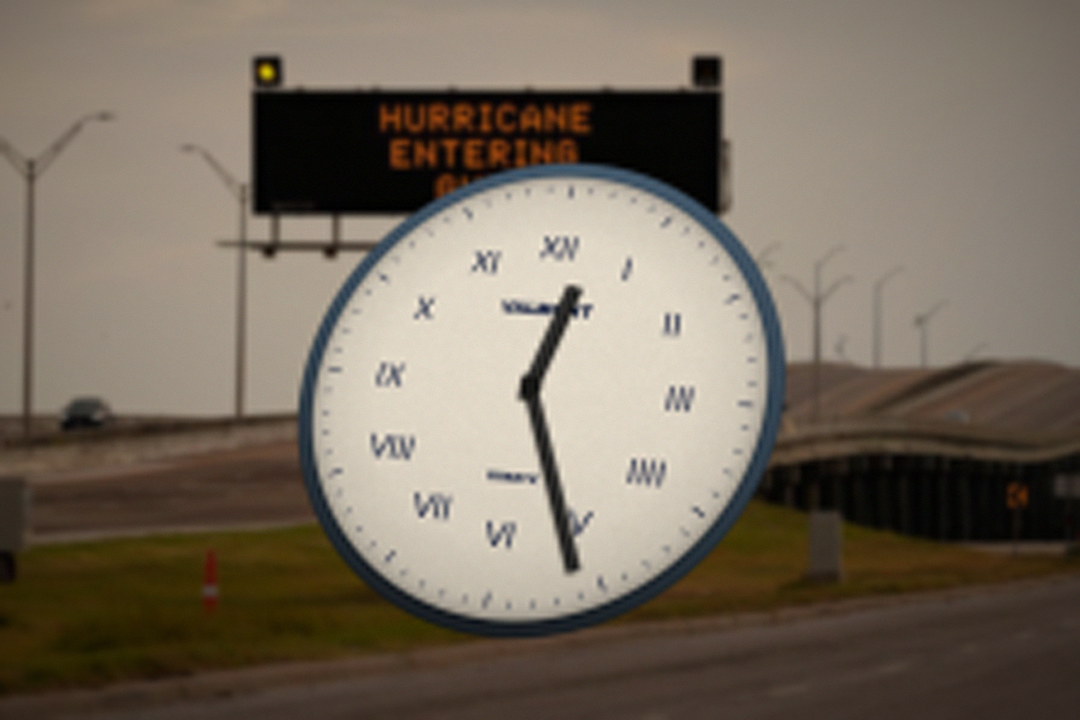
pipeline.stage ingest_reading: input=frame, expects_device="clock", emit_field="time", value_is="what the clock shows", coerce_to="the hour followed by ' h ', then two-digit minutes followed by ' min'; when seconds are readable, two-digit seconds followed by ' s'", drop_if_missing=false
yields 12 h 26 min
